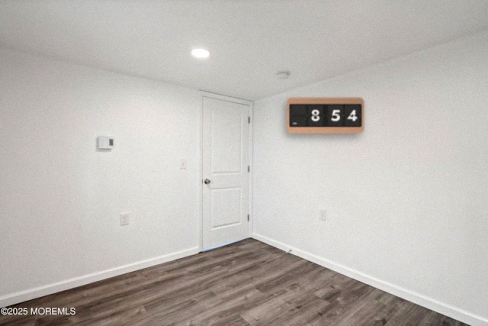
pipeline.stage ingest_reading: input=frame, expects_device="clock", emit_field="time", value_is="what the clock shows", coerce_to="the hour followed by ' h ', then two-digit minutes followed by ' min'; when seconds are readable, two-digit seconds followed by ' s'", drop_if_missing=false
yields 8 h 54 min
